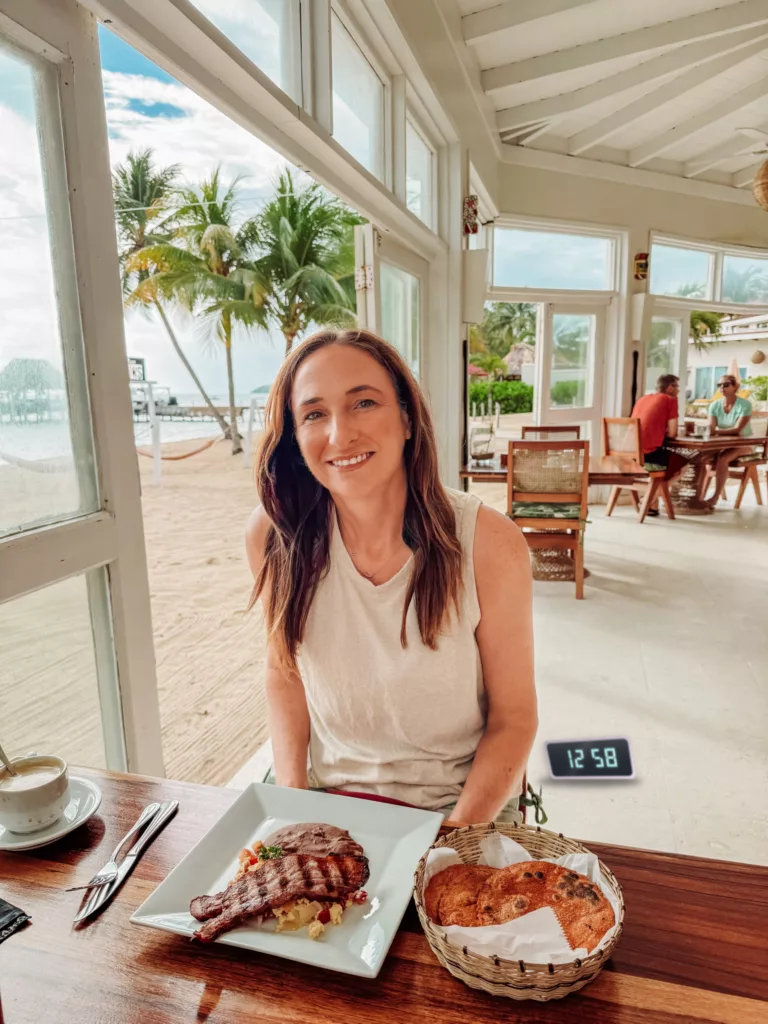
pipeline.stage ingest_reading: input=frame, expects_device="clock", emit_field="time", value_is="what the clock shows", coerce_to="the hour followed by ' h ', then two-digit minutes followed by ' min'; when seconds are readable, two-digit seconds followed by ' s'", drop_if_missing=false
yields 12 h 58 min
